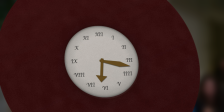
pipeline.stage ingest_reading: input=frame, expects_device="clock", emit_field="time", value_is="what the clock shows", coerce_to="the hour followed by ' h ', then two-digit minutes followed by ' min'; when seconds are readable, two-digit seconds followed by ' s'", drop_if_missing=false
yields 6 h 17 min
